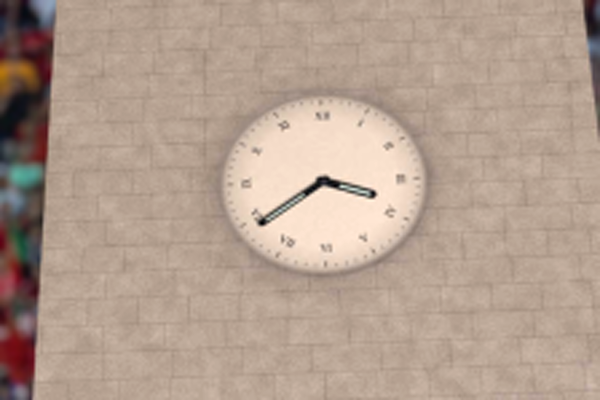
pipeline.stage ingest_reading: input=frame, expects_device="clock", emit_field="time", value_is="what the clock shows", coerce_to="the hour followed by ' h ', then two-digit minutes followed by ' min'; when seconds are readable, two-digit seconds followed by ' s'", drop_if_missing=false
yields 3 h 39 min
